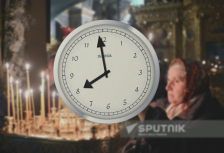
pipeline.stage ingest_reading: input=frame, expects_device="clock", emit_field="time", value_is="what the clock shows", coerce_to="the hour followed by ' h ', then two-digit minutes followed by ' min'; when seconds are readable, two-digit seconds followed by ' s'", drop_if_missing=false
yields 7 h 59 min
